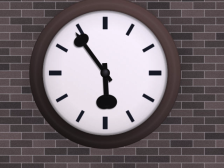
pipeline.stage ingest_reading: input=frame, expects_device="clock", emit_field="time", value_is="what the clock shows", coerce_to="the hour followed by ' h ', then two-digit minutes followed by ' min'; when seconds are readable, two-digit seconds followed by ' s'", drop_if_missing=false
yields 5 h 54 min
